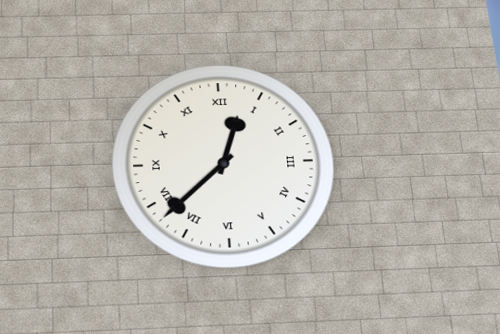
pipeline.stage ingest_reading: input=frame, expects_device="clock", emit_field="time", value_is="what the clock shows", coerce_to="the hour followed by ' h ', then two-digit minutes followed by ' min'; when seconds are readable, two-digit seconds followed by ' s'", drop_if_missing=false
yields 12 h 38 min
